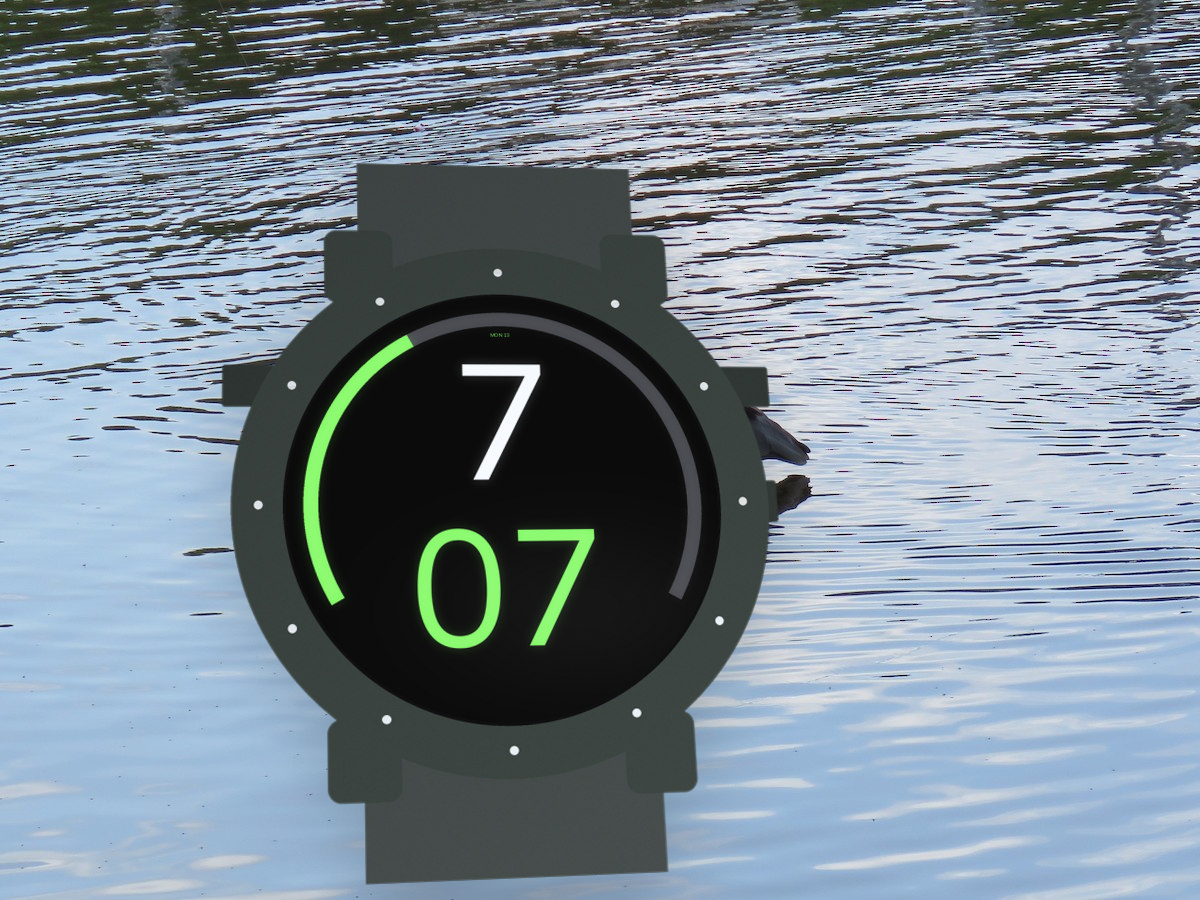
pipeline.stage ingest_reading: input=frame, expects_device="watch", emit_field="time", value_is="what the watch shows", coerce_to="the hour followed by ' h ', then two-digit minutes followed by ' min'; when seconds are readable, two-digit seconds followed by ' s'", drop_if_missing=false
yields 7 h 07 min
